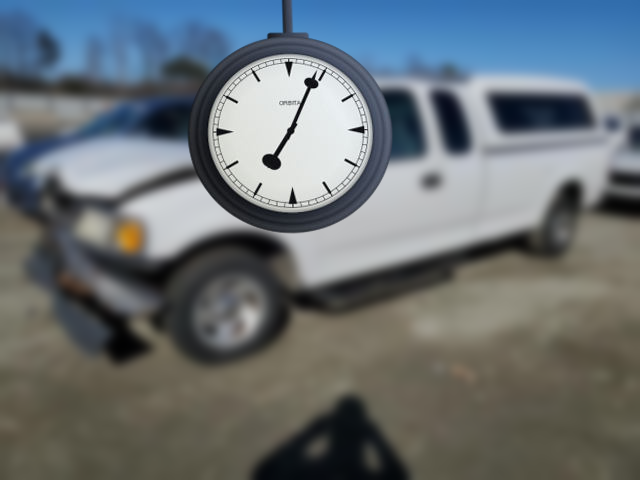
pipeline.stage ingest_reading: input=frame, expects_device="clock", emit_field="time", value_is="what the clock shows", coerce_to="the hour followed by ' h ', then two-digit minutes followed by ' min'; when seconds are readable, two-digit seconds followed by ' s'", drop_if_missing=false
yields 7 h 04 min
